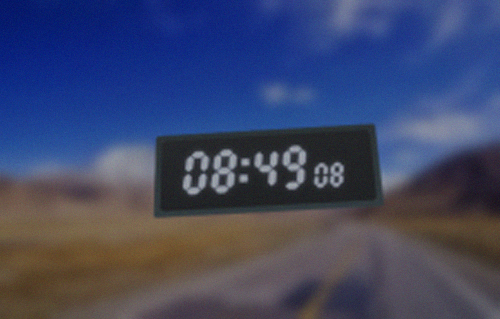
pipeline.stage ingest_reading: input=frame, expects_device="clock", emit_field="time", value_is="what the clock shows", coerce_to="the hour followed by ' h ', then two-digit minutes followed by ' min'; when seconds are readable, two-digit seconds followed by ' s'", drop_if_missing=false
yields 8 h 49 min 08 s
